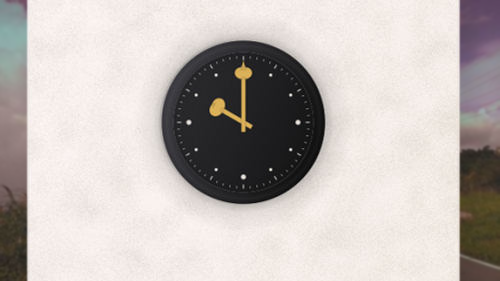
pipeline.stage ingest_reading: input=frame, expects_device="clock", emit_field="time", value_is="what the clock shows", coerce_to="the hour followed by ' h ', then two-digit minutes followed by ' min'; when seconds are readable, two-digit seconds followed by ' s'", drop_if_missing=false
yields 10 h 00 min
